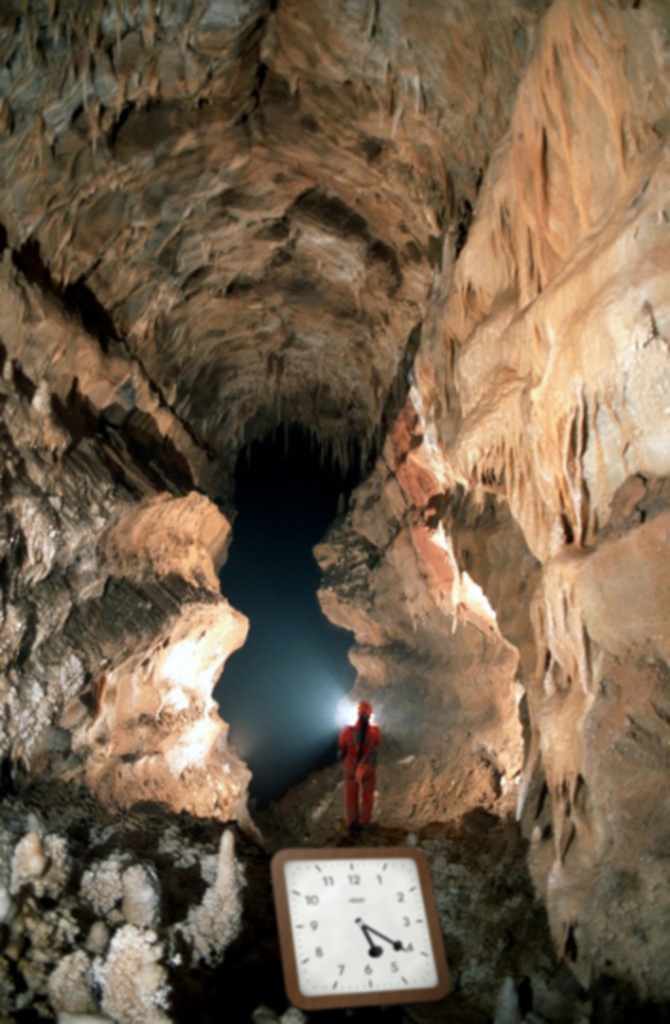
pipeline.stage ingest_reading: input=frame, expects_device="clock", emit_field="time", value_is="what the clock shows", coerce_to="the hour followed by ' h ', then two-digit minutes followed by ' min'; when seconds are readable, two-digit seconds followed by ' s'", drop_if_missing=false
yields 5 h 21 min
